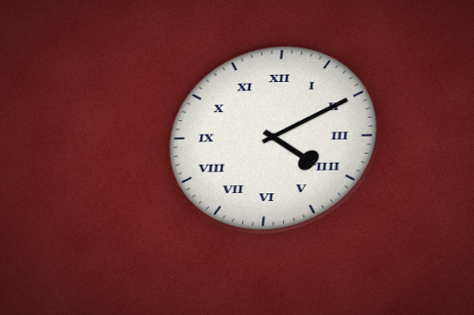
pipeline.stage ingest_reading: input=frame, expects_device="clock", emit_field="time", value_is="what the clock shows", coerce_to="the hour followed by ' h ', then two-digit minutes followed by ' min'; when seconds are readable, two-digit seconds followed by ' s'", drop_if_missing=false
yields 4 h 10 min
